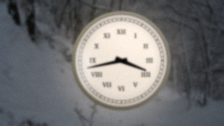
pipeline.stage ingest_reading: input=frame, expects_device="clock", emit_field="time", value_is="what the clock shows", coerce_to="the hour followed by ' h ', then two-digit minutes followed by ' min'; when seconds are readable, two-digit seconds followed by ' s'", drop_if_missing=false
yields 3 h 43 min
